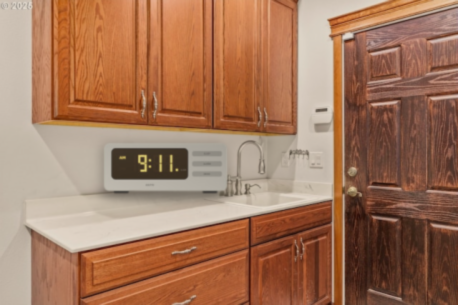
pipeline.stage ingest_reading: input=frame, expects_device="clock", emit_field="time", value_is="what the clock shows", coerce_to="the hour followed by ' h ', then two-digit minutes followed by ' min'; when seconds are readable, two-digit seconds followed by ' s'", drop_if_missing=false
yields 9 h 11 min
